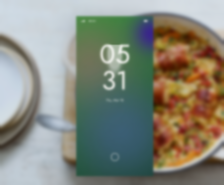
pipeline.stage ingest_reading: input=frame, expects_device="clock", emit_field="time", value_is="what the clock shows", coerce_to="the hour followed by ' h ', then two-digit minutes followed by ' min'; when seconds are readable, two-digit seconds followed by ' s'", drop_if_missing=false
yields 5 h 31 min
